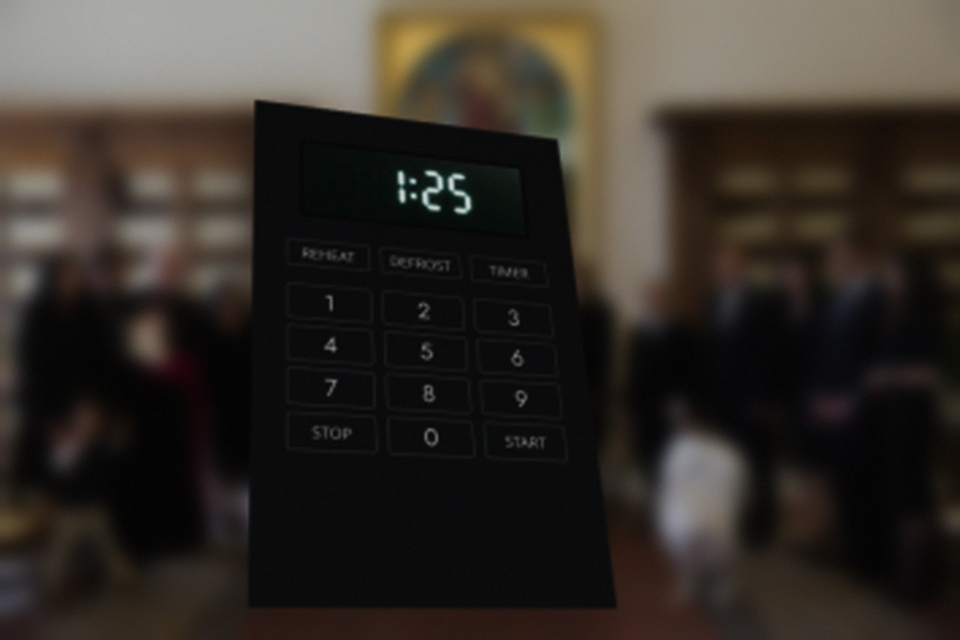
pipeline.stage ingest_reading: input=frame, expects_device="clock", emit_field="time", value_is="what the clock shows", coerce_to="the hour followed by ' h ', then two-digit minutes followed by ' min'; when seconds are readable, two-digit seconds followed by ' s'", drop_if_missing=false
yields 1 h 25 min
